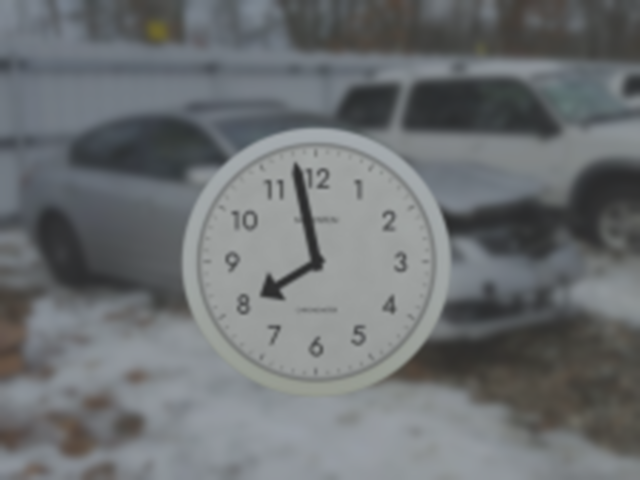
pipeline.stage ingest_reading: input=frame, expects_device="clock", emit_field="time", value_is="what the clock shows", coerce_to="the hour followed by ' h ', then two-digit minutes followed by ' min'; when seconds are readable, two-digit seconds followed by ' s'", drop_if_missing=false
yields 7 h 58 min
